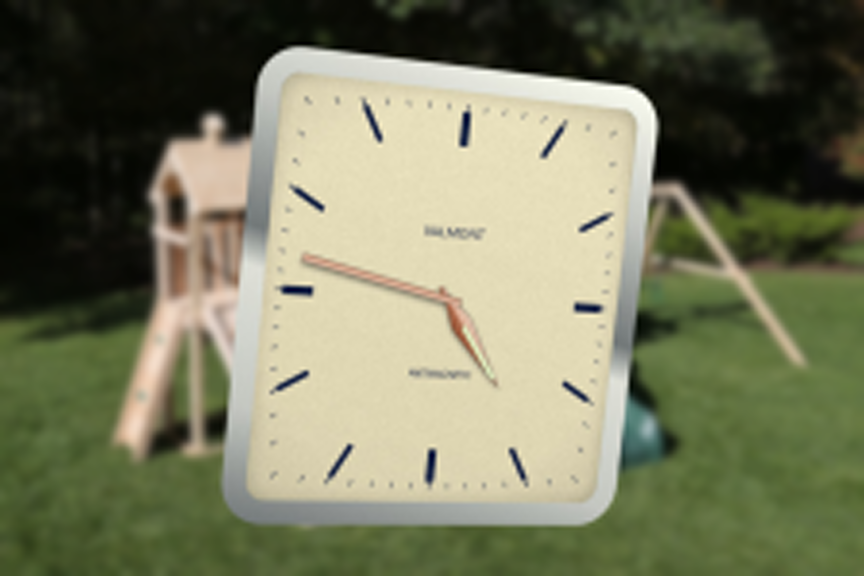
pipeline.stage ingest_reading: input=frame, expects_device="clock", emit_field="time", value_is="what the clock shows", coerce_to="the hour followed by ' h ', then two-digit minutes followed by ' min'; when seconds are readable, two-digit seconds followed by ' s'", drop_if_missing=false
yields 4 h 47 min
